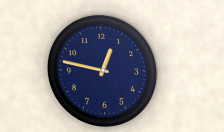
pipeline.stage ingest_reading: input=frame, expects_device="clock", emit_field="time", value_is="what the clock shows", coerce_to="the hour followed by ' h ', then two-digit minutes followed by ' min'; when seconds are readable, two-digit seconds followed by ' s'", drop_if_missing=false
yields 12 h 47 min
